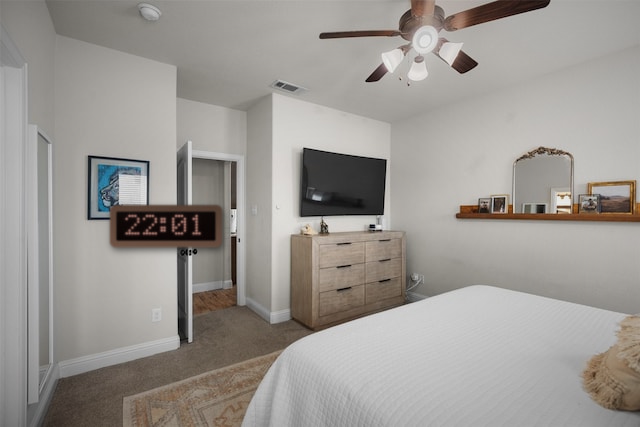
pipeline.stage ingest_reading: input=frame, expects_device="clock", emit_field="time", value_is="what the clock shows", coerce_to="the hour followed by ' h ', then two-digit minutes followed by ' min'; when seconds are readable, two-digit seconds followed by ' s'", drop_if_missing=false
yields 22 h 01 min
